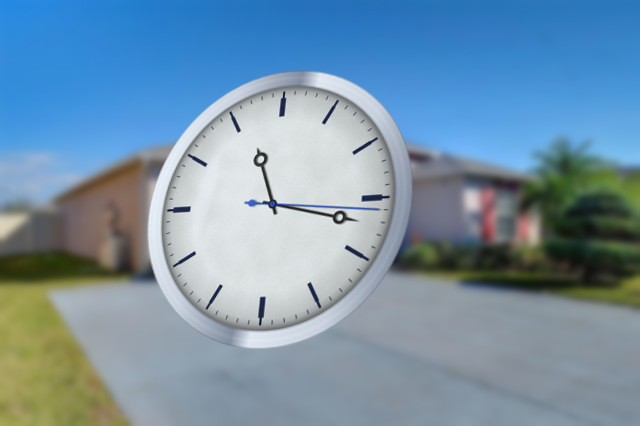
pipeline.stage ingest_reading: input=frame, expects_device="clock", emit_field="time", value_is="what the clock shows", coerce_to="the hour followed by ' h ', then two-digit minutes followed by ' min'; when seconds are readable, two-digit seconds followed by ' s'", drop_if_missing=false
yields 11 h 17 min 16 s
